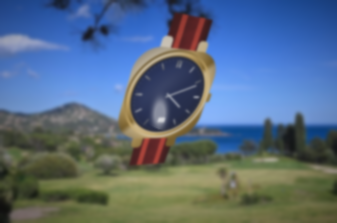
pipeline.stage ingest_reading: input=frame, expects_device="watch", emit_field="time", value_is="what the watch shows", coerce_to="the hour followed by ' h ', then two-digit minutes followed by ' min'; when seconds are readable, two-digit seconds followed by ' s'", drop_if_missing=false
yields 4 h 11 min
